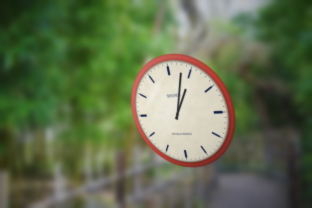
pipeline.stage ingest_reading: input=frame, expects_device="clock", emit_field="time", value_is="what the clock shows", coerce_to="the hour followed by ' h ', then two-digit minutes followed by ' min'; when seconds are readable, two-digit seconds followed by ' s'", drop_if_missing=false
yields 1 h 03 min
